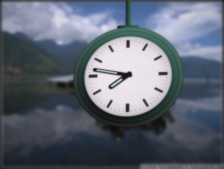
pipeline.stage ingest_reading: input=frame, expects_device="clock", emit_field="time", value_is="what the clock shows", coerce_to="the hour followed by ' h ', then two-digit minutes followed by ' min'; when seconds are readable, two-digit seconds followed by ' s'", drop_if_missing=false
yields 7 h 47 min
